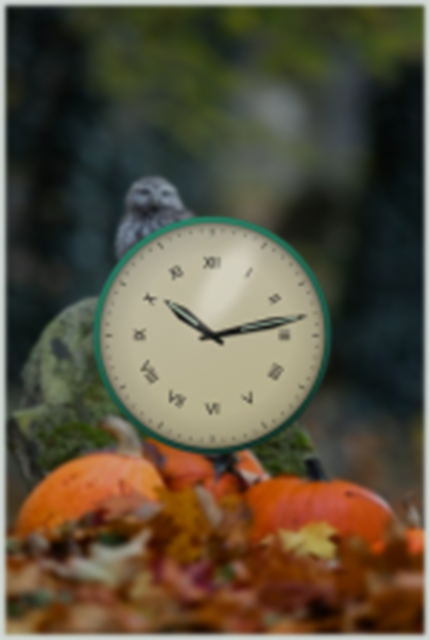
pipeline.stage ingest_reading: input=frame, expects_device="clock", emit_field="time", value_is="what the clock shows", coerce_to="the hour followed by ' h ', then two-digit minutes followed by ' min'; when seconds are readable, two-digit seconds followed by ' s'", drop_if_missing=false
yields 10 h 13 min
